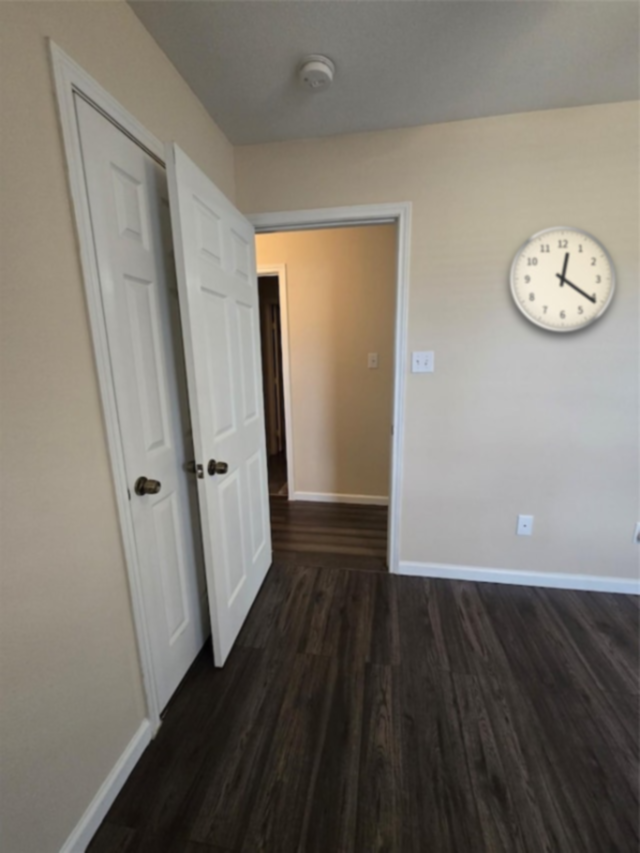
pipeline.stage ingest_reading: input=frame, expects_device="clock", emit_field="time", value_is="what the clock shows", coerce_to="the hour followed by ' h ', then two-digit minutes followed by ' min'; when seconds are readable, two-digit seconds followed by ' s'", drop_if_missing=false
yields 12 h 21 min
